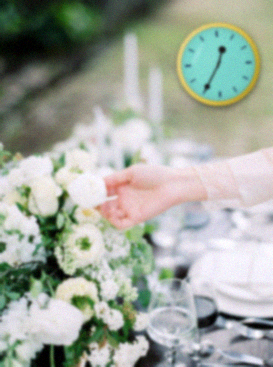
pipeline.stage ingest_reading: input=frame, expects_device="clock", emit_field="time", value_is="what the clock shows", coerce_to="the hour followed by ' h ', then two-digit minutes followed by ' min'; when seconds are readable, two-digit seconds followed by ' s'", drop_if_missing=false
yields 12 h 35 min
